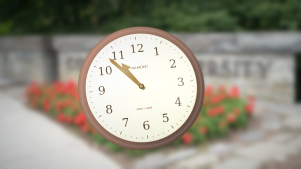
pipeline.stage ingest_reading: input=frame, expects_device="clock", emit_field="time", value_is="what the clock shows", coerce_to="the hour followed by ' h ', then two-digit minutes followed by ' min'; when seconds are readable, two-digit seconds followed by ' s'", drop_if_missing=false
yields 10 h 53 min
